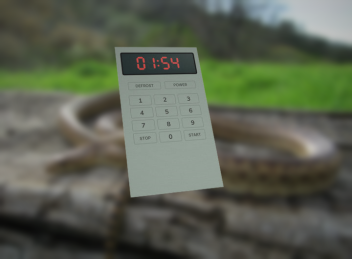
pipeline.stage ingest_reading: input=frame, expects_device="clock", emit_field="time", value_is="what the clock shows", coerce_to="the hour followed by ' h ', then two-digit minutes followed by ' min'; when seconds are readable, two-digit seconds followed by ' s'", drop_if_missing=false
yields 1 h 54 min
